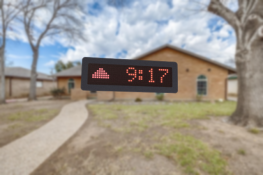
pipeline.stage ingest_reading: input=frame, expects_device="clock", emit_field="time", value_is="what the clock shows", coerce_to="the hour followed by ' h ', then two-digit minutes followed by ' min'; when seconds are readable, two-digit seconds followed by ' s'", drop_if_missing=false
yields 9 h 17 min
